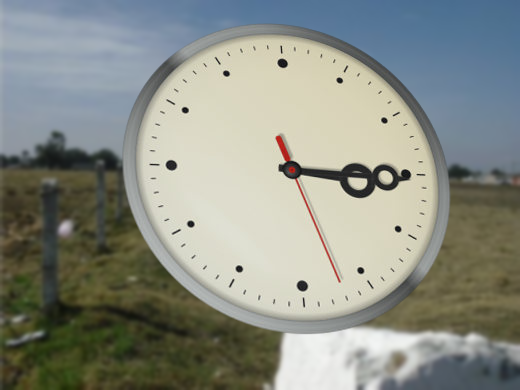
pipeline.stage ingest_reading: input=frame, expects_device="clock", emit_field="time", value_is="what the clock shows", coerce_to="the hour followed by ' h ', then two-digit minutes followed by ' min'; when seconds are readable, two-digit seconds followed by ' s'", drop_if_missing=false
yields 3 h 15 min 27 s
